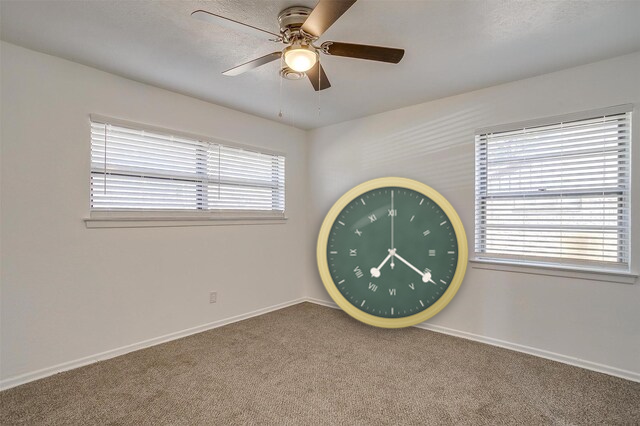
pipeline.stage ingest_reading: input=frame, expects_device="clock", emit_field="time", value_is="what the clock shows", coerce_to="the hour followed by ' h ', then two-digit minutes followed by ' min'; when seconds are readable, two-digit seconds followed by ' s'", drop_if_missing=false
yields 7 h 21 min 00 s
